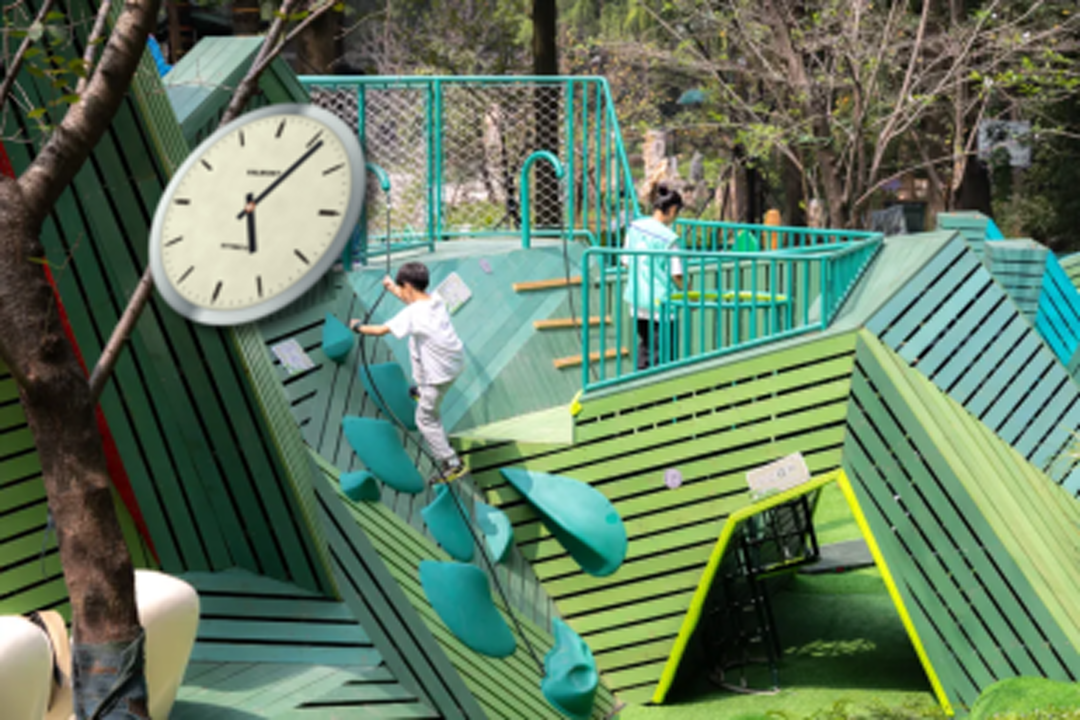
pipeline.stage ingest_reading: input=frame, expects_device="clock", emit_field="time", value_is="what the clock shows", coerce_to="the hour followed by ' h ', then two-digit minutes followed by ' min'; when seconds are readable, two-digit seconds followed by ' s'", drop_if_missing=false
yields 5 h 06 min
